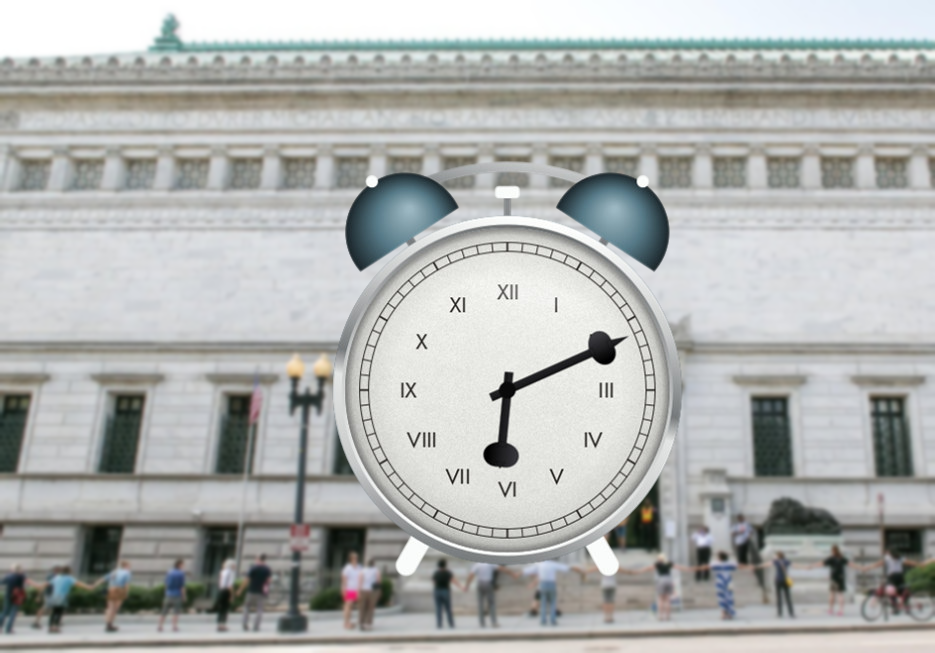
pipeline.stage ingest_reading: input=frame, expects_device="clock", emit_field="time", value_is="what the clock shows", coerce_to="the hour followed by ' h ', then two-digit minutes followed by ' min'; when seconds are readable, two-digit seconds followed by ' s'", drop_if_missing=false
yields 6 h 11 min
